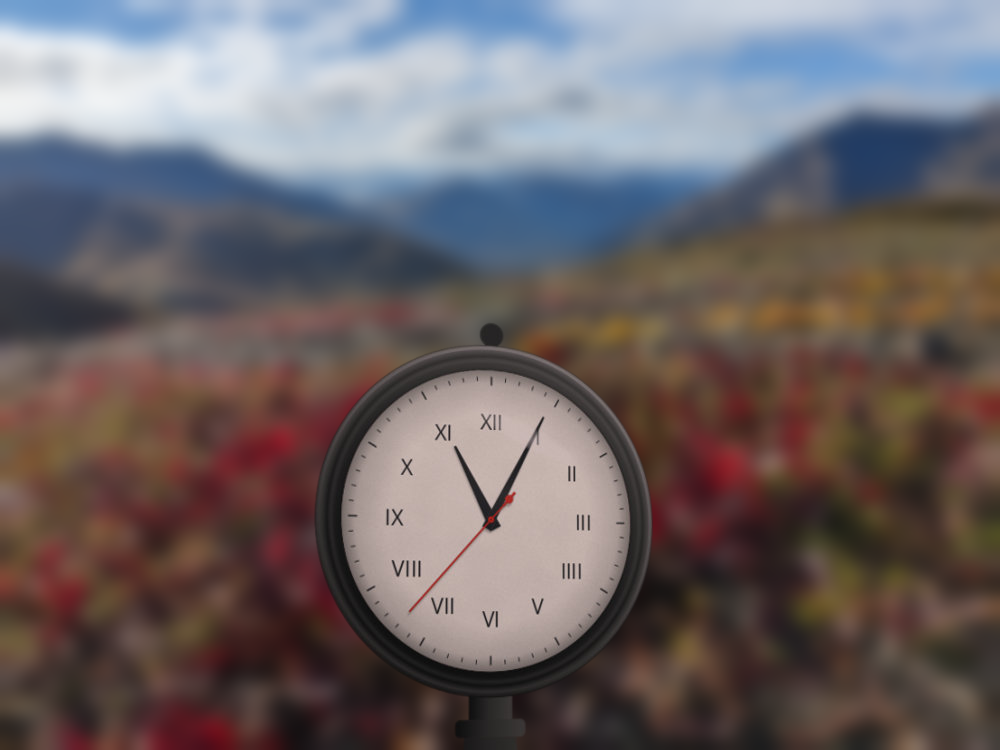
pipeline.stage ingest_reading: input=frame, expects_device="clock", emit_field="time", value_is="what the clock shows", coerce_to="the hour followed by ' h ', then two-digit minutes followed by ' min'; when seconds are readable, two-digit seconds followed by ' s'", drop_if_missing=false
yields 11 h 04 min 37 s
